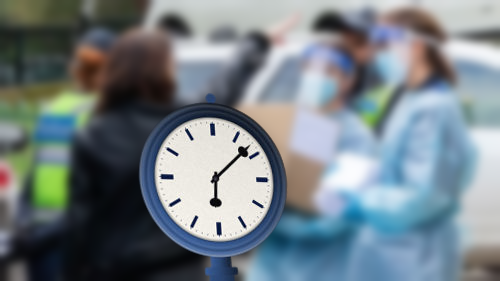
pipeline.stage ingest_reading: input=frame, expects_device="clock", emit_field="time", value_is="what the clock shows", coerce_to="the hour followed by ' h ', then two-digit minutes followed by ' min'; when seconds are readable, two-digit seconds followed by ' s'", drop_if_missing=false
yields 6 h 08 min
